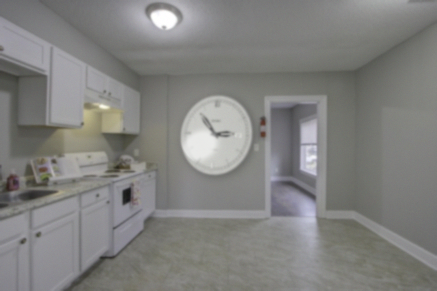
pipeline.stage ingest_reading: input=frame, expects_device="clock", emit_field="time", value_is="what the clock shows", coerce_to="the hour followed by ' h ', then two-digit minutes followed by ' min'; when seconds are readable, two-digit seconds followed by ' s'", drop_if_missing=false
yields 2 h 53 min
